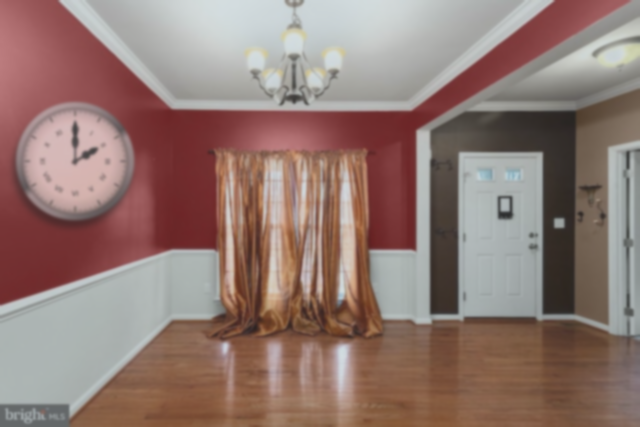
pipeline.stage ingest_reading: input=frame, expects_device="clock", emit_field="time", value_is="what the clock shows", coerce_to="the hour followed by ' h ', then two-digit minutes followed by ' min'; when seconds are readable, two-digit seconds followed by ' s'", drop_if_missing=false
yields 2 h 00 min
